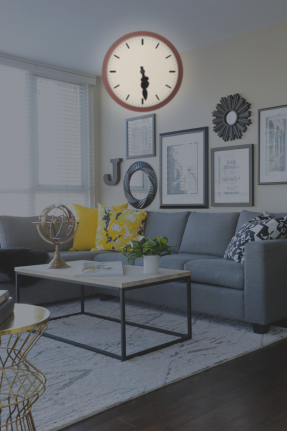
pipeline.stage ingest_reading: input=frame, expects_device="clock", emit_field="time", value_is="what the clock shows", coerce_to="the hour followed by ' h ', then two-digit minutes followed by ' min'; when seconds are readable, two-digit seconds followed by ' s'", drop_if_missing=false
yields 5 h 29 min
